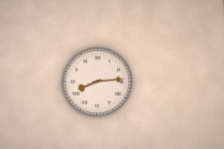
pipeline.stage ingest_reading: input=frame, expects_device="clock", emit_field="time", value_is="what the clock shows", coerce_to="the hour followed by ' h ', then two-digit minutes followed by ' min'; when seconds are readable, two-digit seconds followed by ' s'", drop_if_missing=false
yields 8 h 14 min
